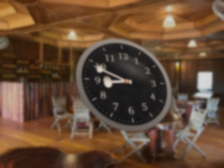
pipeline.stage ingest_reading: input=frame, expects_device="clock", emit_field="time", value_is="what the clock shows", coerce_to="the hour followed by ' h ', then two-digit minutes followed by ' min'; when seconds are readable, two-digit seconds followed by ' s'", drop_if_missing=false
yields 8 h 49 min
